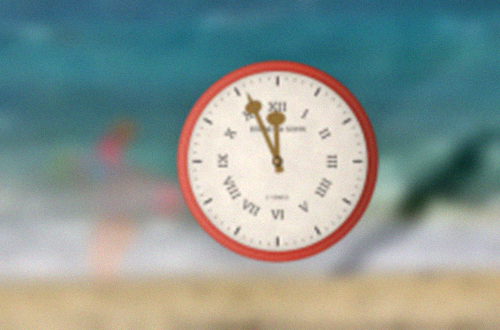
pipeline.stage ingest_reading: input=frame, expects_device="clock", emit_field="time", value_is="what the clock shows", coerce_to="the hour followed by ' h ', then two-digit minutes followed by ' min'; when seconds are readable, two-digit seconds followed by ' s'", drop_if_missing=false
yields 11 h 56 min
